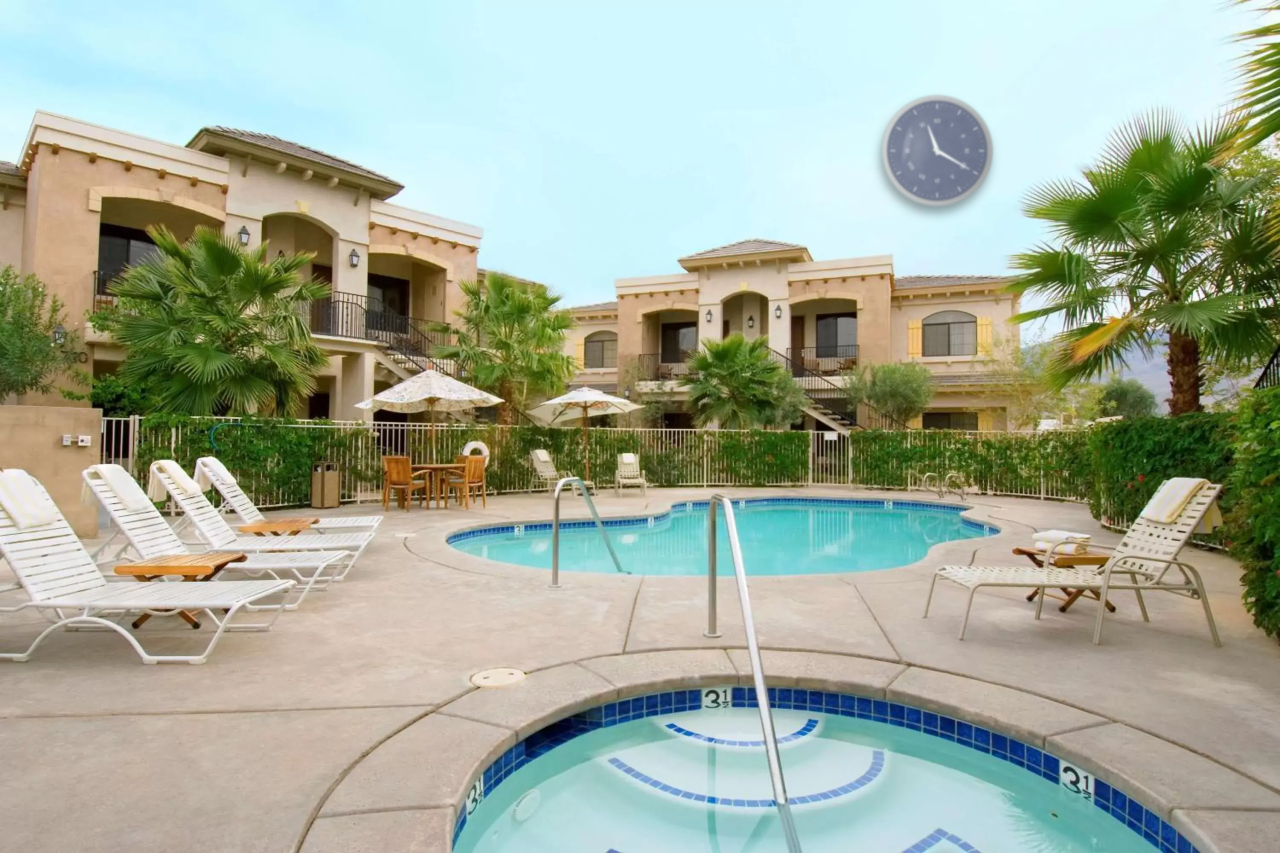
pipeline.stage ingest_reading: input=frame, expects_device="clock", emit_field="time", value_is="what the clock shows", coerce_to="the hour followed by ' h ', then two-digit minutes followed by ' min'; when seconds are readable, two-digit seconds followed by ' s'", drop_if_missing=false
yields 11 h 20 min
